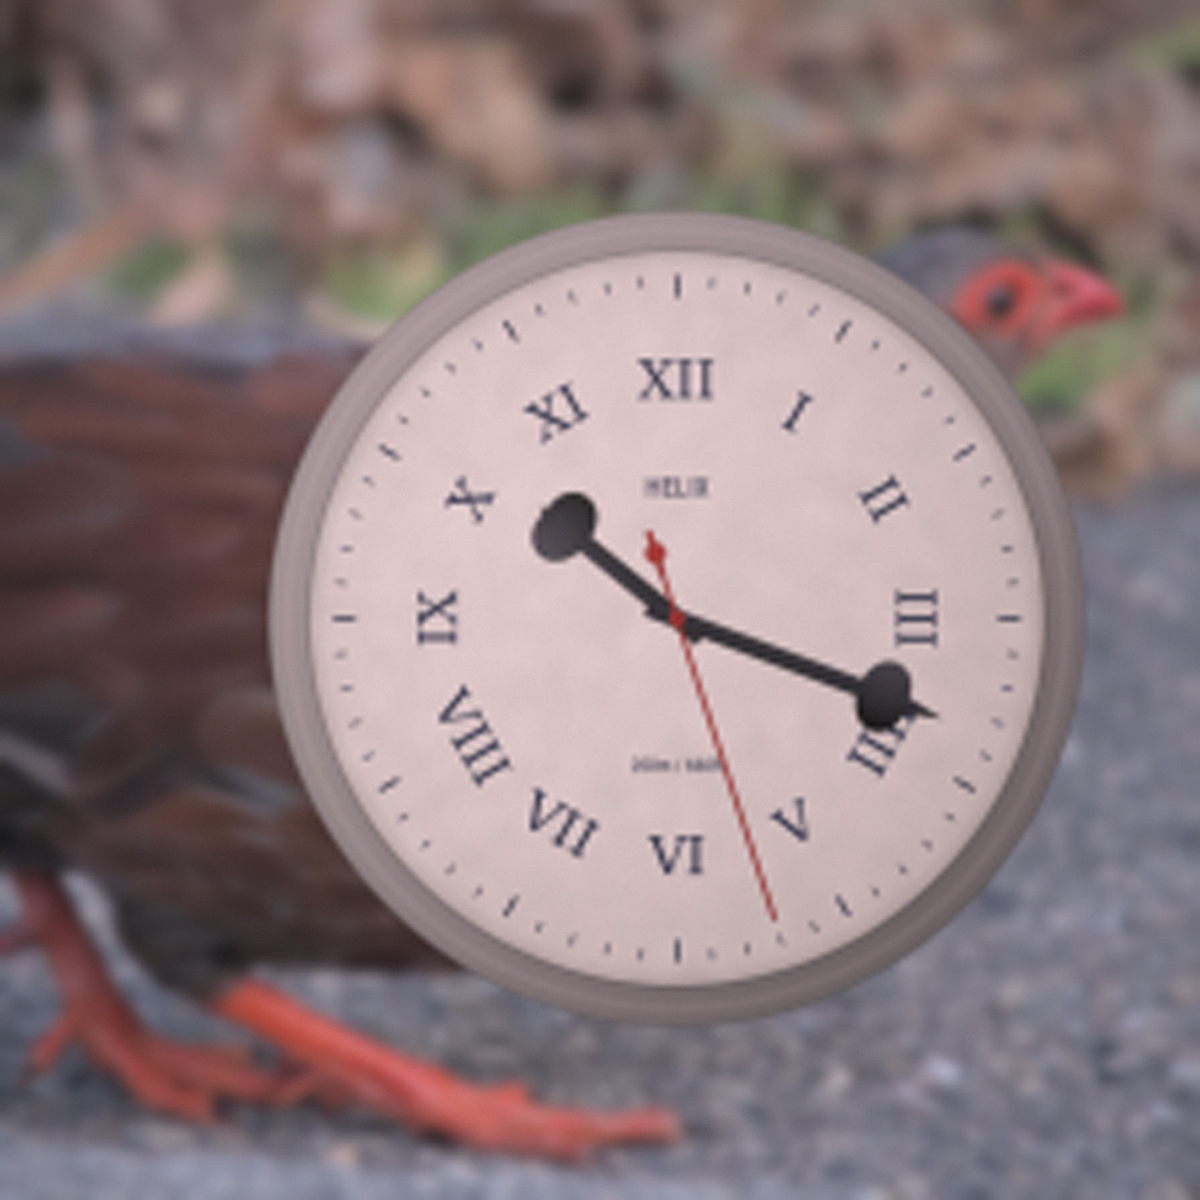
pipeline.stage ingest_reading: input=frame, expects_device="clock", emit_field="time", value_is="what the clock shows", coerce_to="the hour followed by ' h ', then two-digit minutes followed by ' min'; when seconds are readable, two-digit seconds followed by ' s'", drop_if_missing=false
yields 10 h 18 min 27 s
